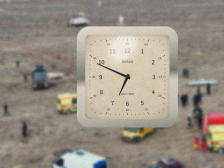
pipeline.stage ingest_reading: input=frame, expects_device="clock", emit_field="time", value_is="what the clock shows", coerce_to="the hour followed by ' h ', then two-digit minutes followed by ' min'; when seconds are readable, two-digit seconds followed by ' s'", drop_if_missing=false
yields 6 h 49 min
